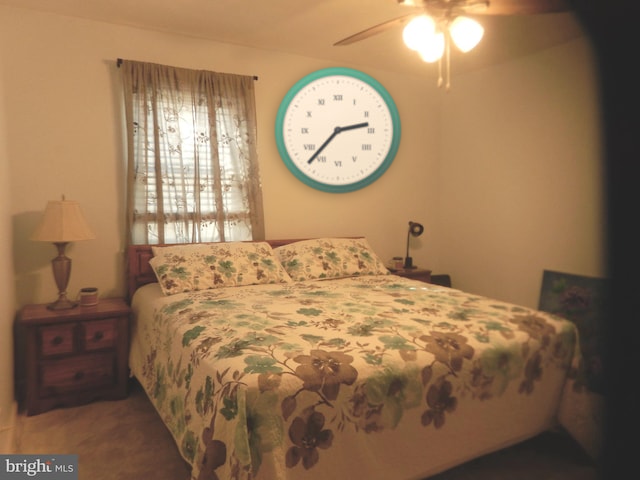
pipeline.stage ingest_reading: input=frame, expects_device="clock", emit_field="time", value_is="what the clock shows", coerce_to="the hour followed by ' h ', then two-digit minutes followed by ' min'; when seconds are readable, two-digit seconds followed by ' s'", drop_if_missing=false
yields 2 h 37 min
